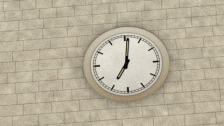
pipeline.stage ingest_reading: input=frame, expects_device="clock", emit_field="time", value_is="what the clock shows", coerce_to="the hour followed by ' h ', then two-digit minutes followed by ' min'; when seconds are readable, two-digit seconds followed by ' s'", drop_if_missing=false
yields 7 h 01 min
